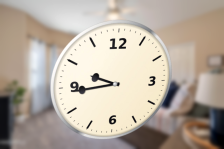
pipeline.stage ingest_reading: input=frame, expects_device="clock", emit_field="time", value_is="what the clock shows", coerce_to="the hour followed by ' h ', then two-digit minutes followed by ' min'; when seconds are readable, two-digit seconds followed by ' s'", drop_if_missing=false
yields 9 h 44 min
